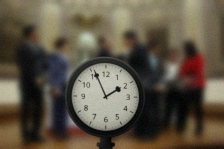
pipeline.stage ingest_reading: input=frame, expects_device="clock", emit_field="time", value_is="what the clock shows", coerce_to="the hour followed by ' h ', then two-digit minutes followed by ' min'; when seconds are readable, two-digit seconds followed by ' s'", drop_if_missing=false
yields 1 h 56 min
